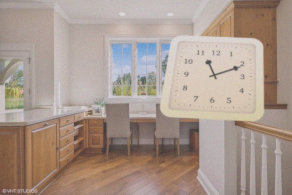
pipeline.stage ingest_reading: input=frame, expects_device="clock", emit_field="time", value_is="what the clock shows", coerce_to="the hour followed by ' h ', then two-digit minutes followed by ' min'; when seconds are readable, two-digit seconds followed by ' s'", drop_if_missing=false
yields 11 h 11 min
